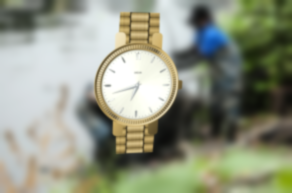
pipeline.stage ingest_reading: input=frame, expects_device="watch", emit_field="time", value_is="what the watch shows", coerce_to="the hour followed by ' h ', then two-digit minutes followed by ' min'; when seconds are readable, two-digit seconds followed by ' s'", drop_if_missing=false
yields 6 h 42 min
